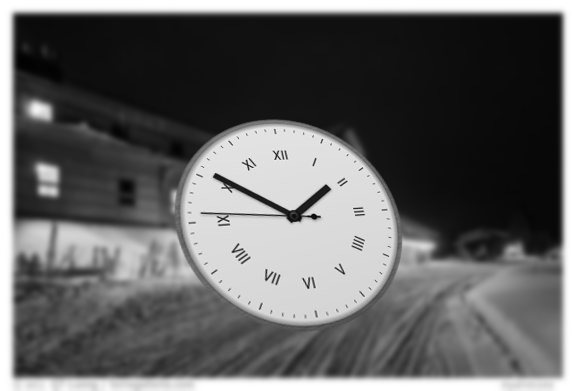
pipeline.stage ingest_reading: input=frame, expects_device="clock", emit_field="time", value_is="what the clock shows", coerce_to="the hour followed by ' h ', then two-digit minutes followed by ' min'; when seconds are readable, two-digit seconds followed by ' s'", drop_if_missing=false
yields 1 h 50 min 46 s
